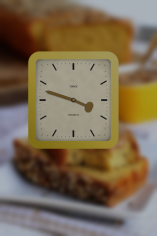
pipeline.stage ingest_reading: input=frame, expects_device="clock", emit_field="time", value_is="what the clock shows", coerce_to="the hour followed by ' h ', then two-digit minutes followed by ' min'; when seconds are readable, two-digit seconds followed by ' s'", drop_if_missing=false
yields 3 h 48 min
